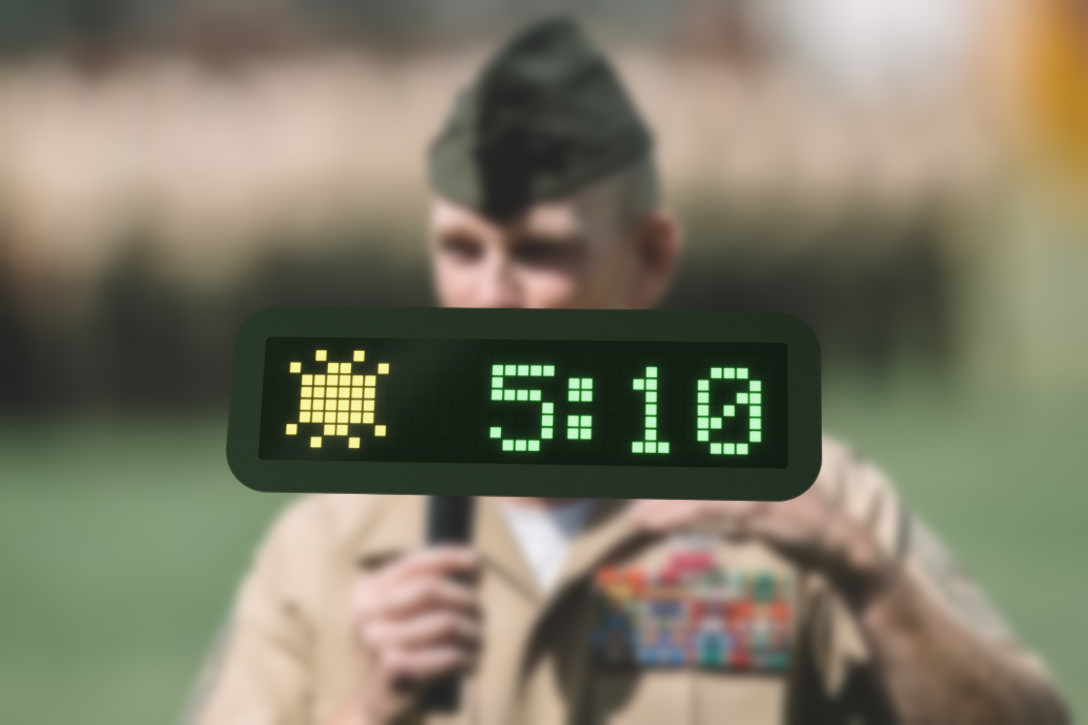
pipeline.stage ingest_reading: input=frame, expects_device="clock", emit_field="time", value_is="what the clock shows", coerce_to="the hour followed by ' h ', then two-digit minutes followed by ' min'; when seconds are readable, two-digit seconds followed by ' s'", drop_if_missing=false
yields 5 h 10 min
